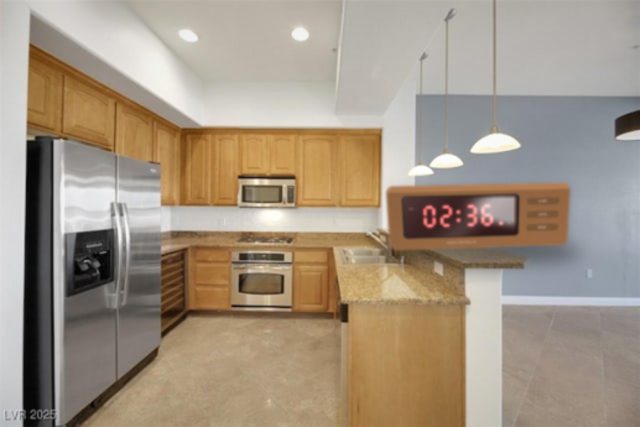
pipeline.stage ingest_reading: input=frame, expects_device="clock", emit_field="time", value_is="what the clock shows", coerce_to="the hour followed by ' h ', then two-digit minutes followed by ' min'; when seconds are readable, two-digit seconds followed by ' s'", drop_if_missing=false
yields 2 h 36 min
